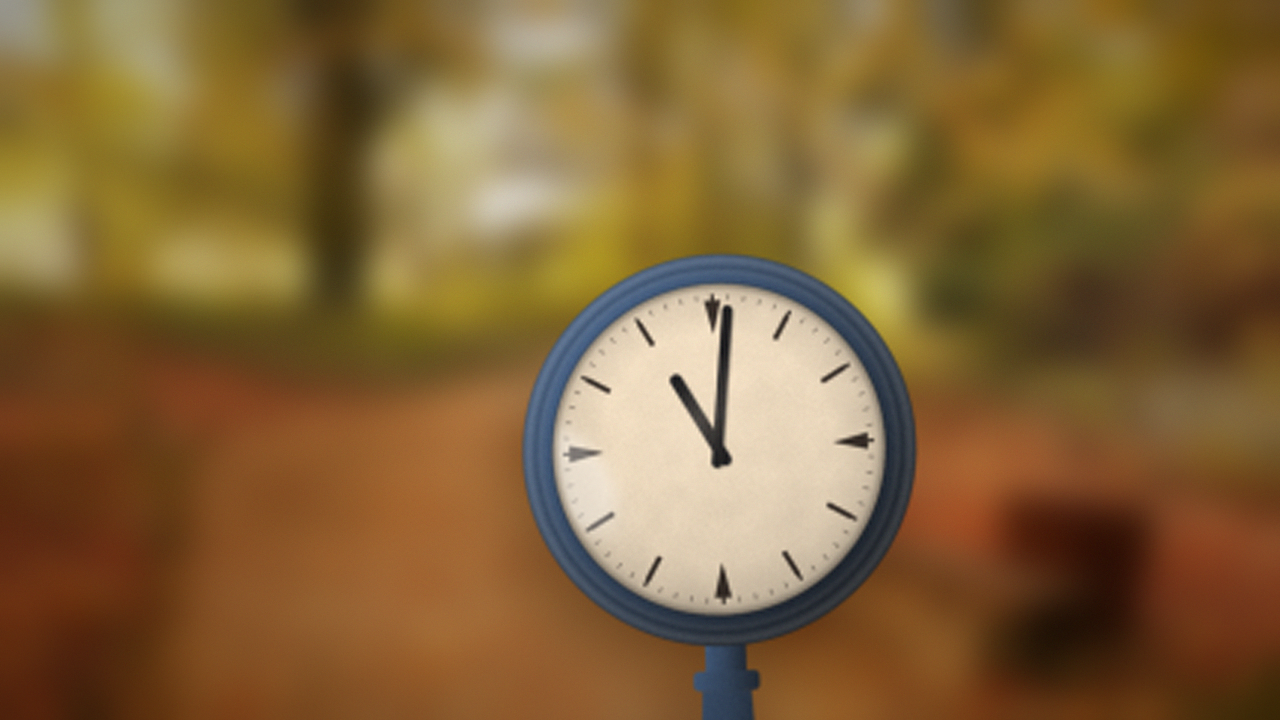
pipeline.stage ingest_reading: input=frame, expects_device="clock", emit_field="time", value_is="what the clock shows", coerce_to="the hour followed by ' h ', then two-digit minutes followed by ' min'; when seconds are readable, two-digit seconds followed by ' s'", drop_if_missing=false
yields 11 h 01 min
